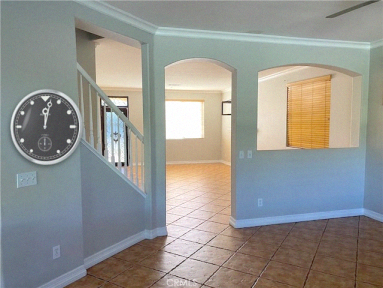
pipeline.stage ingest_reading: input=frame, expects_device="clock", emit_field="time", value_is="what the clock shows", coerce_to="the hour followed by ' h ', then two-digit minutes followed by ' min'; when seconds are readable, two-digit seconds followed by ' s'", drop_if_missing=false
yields 12 h 02 min
